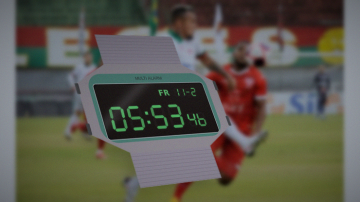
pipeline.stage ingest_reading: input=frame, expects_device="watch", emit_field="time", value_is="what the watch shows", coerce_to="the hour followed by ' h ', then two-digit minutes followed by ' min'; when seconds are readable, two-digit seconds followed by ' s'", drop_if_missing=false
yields 5 h 53 min 46 s
